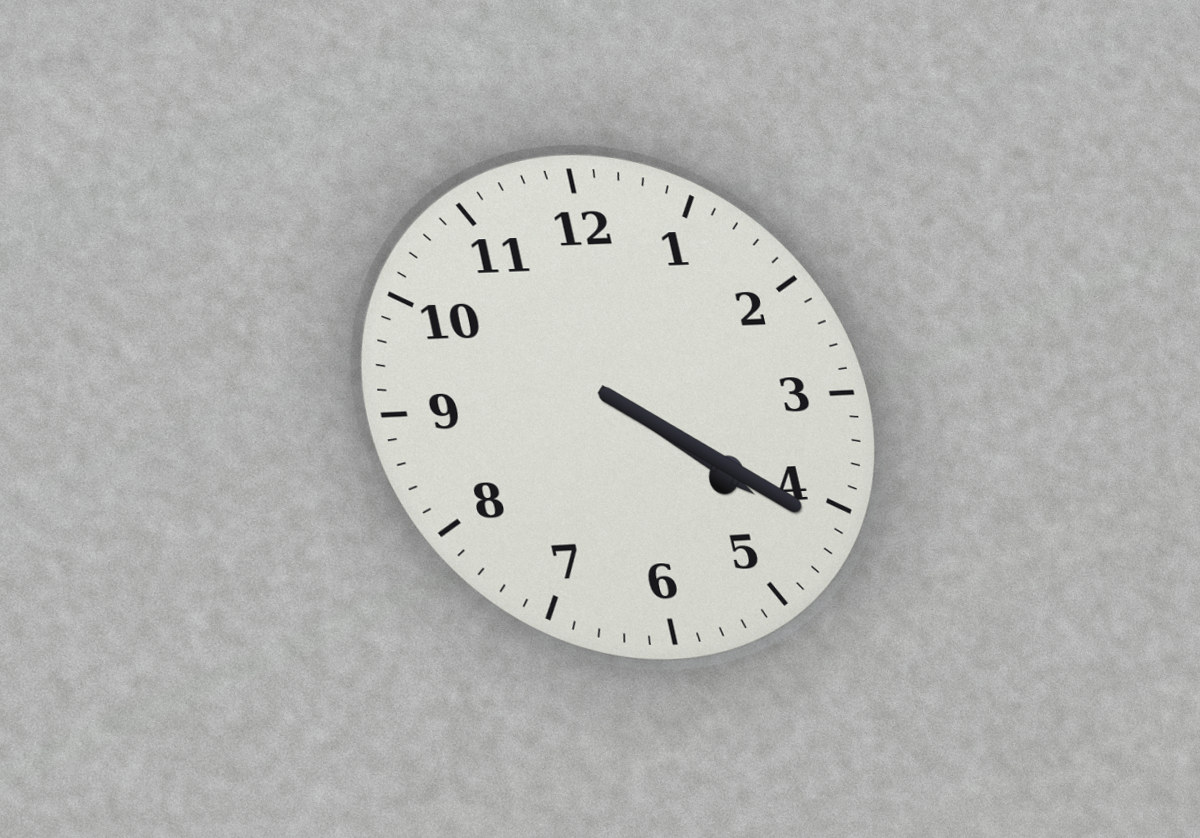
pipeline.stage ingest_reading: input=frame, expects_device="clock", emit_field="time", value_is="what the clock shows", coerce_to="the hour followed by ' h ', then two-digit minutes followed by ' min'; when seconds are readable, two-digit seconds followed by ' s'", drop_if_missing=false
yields 4 h 21 min
